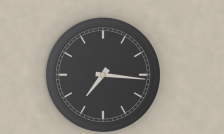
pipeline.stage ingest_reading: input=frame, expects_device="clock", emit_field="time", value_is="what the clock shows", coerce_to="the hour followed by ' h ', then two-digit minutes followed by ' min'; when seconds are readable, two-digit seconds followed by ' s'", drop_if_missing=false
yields 7 h 16 min
